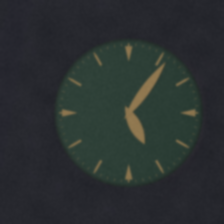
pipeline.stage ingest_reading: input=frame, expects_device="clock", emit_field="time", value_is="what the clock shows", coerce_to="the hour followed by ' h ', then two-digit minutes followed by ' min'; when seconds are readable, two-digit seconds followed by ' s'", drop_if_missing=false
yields 5 h 06 min
